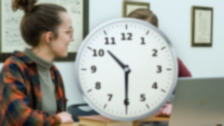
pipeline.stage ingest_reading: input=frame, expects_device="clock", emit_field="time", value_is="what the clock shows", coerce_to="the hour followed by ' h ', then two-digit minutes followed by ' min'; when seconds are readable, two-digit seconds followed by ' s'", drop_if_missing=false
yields 10 h 30 min
